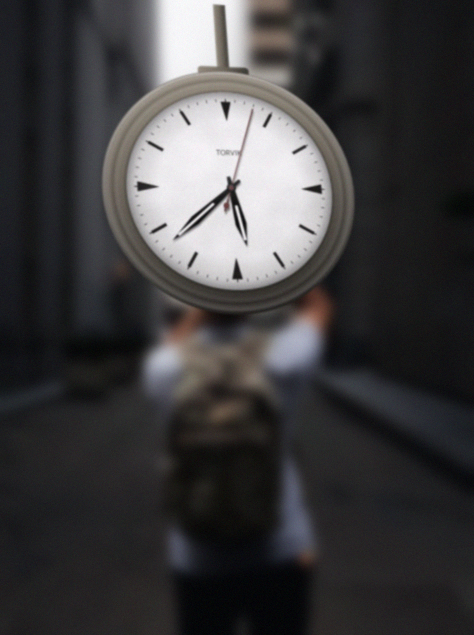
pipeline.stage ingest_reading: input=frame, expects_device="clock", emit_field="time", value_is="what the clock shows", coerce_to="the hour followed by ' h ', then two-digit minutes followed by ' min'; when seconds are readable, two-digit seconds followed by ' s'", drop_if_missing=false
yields 5 h 38 min 03 s
